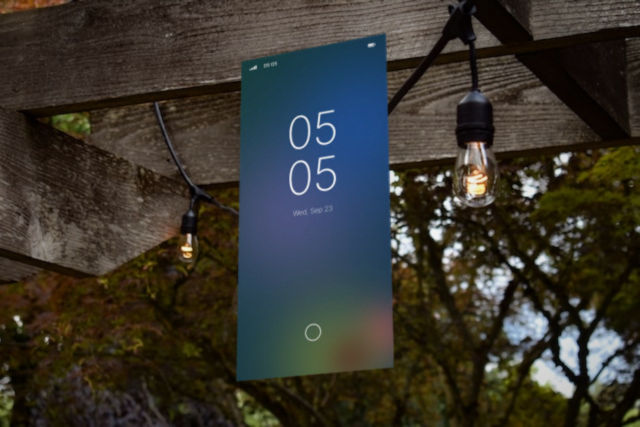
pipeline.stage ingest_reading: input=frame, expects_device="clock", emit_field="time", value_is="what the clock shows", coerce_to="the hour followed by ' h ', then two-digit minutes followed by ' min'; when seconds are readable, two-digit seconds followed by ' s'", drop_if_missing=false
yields 5 h 05 min
